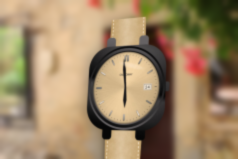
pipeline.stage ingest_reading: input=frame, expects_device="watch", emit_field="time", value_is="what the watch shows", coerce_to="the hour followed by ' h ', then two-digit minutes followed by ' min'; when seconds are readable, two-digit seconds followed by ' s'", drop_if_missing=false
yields 5 h 59 min
